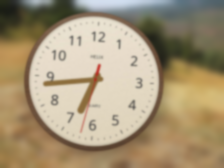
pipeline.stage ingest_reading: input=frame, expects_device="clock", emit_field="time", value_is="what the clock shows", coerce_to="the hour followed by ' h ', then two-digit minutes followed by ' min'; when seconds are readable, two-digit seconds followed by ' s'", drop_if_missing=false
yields 6 h 43 min 32 s
